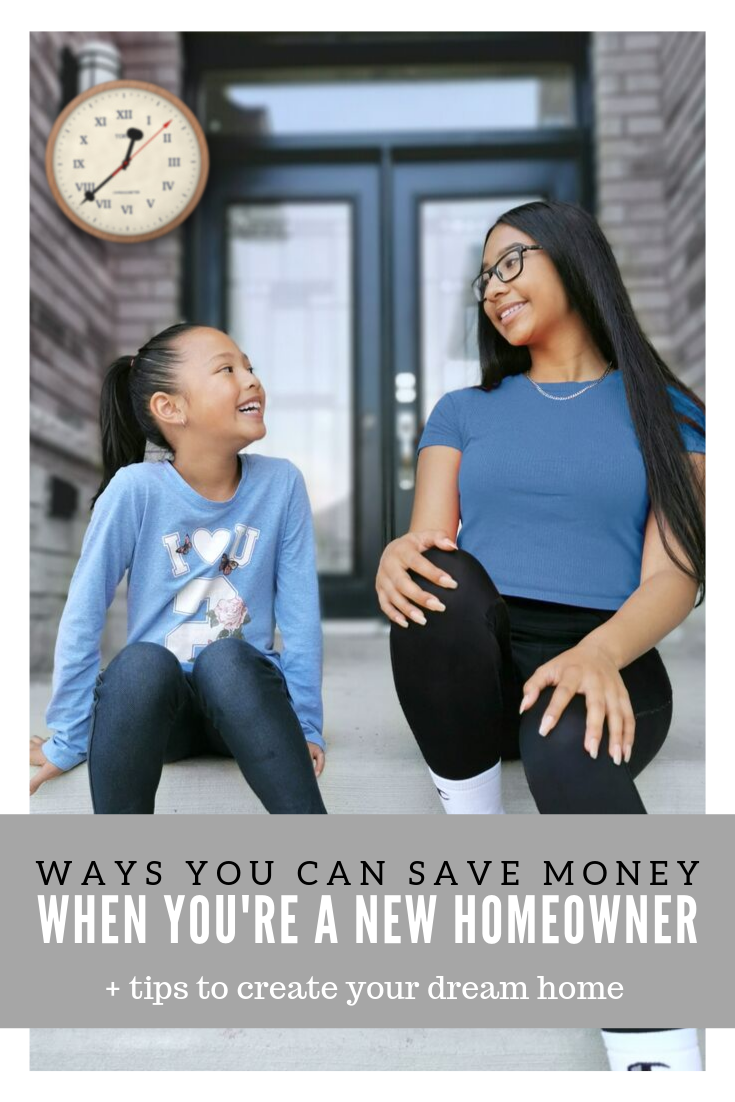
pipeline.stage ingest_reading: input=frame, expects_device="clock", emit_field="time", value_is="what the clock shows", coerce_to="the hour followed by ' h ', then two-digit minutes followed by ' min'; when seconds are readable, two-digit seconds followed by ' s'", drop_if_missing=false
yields 12 h 38 min 08 s
